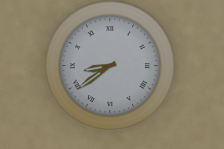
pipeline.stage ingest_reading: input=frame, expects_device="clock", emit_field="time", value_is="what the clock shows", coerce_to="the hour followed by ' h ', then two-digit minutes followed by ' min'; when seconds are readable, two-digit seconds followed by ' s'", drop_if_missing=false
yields 8 h 39 min
